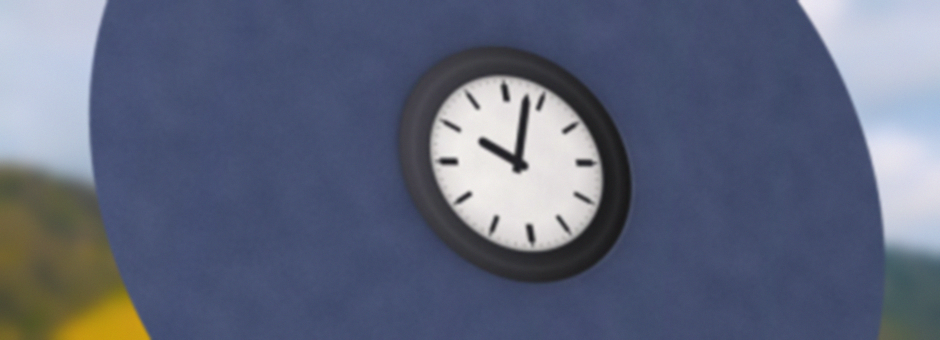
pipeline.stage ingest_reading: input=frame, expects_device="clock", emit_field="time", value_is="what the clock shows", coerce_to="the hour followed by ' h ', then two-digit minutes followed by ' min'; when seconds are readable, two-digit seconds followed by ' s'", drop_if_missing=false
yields 10 h 03 min
